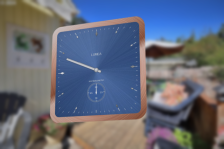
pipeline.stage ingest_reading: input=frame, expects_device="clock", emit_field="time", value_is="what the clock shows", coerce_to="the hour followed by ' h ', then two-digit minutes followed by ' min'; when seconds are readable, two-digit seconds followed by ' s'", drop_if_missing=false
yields 9 h 49 min
